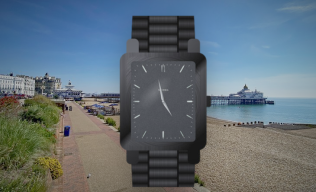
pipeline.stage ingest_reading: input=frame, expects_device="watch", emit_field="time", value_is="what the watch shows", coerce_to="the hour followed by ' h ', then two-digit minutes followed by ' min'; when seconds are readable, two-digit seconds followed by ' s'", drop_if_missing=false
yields 4 h 58 min
